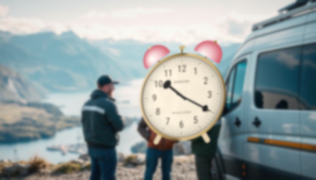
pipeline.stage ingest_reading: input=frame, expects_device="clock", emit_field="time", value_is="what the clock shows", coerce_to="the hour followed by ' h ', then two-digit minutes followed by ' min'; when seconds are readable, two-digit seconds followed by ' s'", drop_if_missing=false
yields 10 h 20 min
